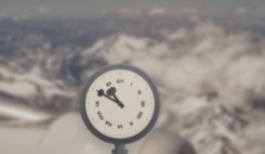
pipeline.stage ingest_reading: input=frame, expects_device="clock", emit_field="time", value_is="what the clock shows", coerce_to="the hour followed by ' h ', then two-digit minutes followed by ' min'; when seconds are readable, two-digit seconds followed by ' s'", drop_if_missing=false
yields 10 h 50 min
